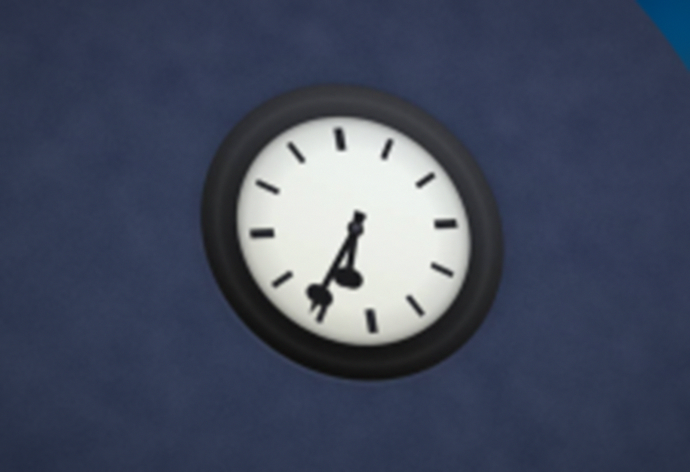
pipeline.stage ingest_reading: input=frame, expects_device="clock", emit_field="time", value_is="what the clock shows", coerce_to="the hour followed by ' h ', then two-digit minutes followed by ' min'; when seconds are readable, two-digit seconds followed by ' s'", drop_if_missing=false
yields 6 h 36 min
